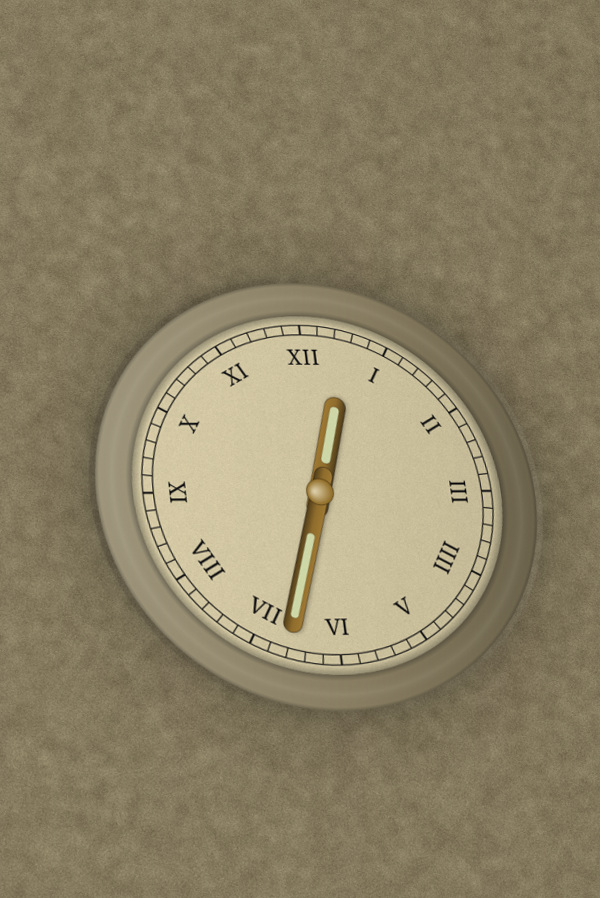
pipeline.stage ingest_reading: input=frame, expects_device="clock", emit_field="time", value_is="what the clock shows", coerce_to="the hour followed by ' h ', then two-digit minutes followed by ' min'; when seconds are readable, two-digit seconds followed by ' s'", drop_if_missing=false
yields 12 h 33 min
